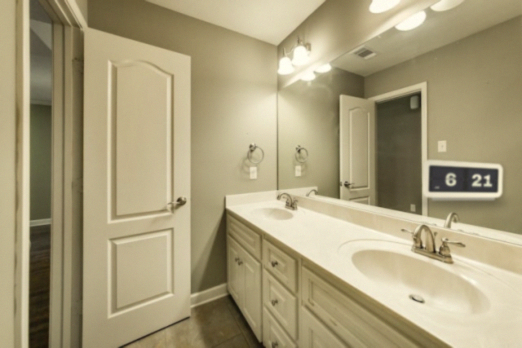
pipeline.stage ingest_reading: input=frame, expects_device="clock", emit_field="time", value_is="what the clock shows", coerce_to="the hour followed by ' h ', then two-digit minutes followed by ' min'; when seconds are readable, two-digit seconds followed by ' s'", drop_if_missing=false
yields 6 h 21 min
